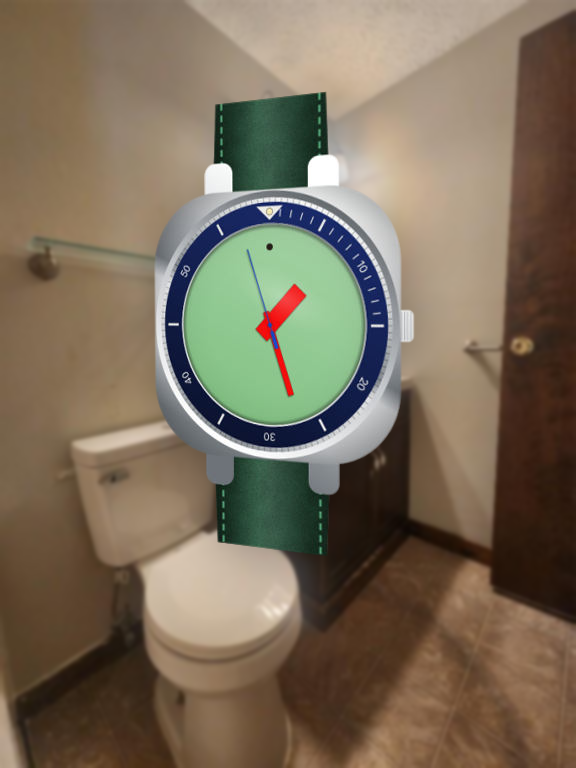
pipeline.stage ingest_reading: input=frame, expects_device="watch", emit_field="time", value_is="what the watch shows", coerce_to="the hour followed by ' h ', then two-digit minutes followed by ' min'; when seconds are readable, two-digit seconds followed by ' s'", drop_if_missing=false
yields 1 h 26 min 57 s
